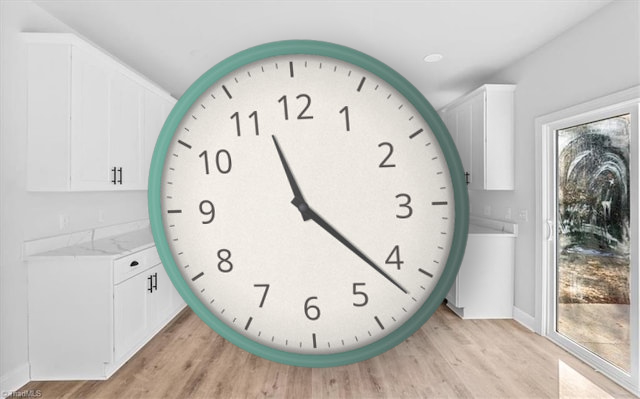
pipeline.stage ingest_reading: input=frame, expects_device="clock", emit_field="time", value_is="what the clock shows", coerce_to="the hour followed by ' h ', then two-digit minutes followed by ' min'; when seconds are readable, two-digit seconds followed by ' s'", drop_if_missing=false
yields 11 h 22 min
